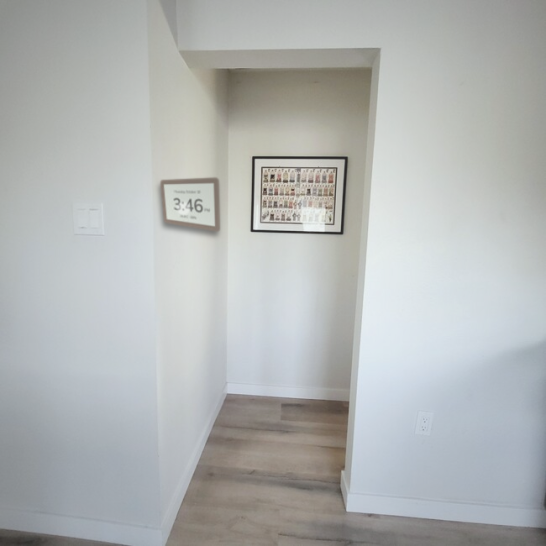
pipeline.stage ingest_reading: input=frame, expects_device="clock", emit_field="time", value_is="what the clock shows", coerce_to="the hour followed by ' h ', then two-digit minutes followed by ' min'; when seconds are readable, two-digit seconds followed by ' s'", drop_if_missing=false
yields 3 h 46 min
